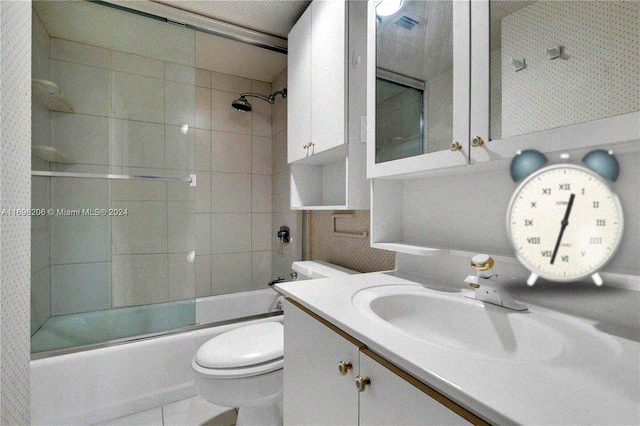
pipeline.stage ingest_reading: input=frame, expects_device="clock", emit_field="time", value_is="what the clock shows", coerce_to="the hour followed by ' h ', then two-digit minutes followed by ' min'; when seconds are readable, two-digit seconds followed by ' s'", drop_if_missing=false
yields 12 h 33 min
